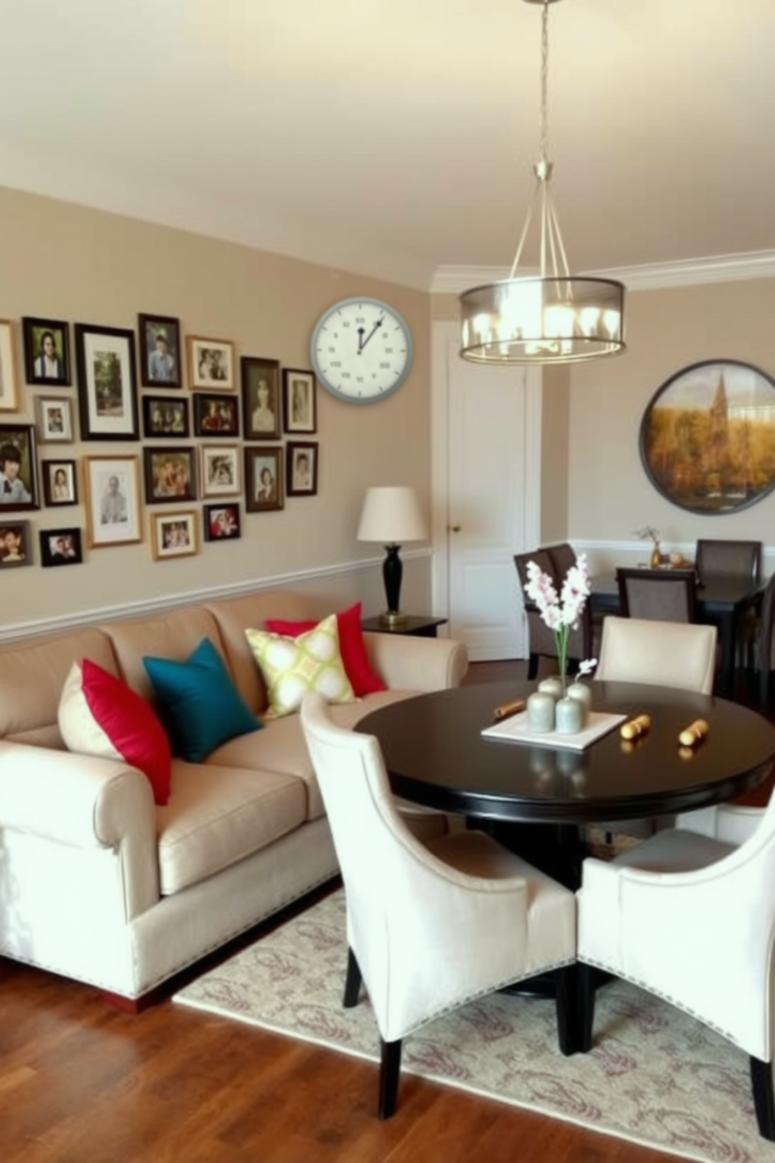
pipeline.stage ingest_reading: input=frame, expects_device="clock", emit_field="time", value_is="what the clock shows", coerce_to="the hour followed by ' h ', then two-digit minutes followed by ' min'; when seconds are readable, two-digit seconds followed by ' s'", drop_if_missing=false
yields 12 h 06 min
